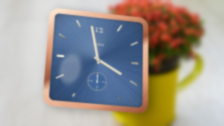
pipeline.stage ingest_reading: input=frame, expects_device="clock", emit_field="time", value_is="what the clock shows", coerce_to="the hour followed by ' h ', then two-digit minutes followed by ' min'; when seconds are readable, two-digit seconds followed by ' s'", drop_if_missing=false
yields 3 h 58 min
